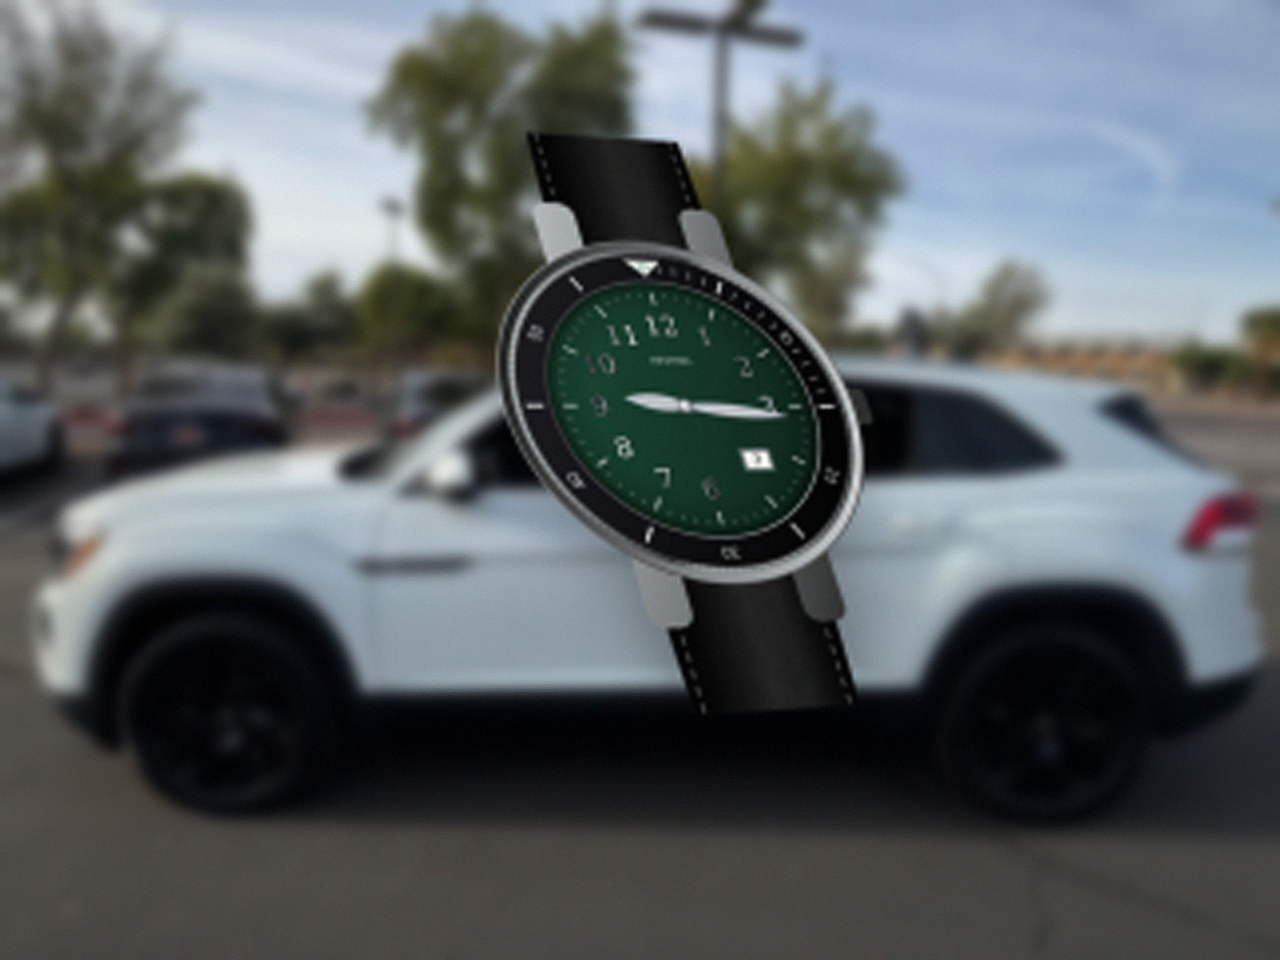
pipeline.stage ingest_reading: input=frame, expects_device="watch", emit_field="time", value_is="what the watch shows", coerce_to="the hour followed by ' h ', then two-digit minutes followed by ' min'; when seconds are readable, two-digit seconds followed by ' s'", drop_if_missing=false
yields 9 h 16 min
